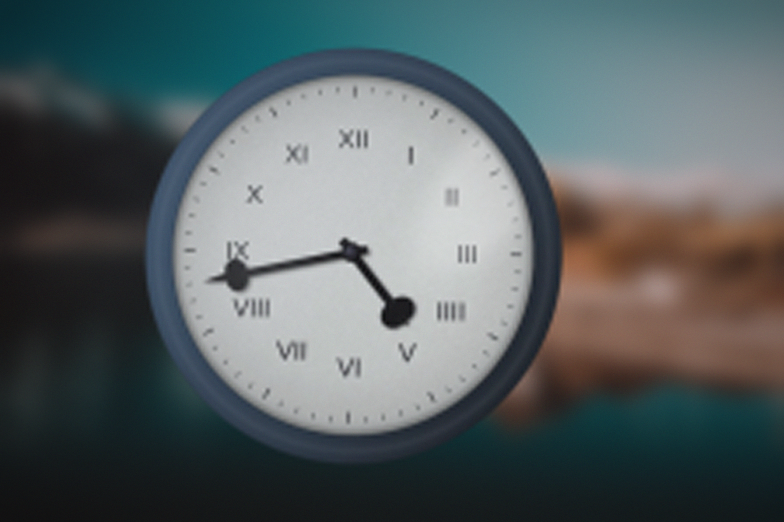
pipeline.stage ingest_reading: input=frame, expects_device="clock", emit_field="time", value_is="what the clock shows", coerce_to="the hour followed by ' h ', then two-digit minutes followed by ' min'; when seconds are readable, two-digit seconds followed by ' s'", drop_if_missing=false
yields 4 h 43 min
